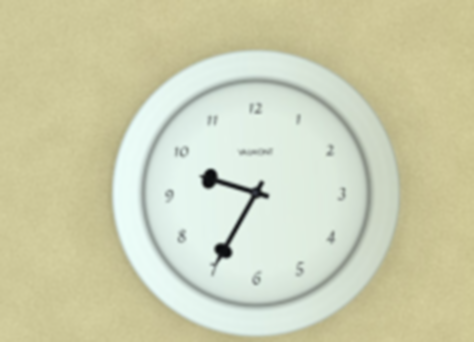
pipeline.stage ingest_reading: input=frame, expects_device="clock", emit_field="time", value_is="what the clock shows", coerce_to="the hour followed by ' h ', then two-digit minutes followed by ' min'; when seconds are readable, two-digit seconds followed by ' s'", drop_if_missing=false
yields 9 h 35 min
